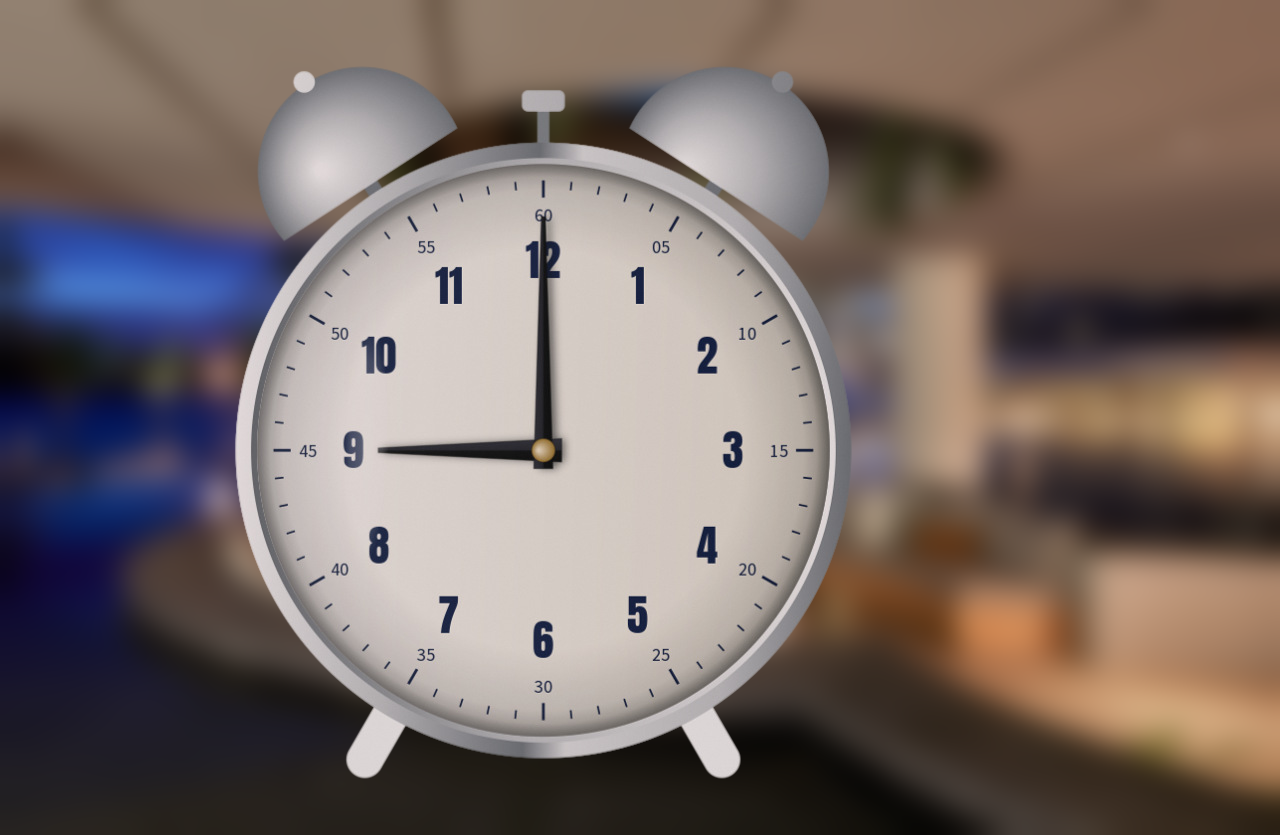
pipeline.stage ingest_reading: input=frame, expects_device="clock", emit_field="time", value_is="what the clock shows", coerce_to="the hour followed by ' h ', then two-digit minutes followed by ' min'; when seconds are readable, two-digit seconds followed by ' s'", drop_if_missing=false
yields 9 h 00 min
